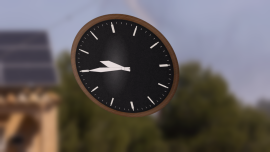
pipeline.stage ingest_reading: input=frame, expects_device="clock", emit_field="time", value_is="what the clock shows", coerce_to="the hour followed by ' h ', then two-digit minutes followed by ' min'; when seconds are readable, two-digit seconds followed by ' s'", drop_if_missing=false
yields 9 h 45 min
